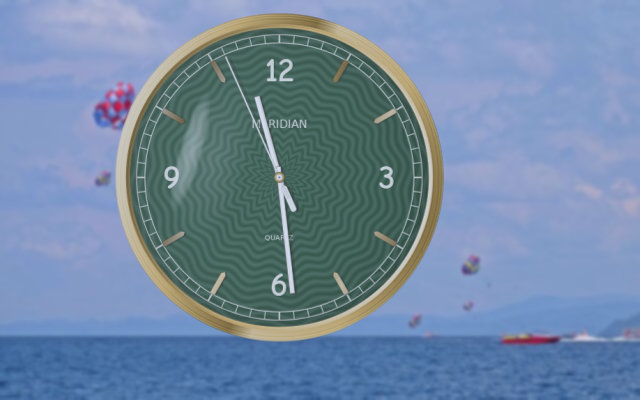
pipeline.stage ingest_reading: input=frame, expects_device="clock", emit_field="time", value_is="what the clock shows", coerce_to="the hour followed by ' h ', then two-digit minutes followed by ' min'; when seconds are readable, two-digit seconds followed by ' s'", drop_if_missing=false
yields 11 h 28 min 56 s
